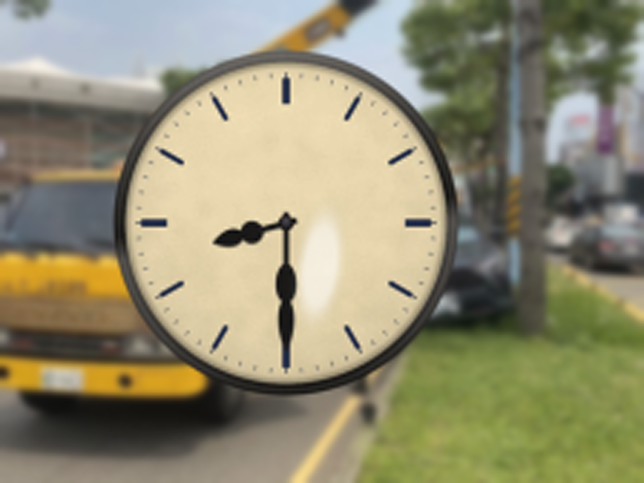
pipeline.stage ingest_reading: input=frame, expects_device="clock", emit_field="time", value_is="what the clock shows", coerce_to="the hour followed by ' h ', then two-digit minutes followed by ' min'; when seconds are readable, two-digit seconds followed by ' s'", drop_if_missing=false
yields 8 h 30 min
